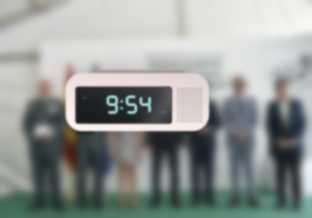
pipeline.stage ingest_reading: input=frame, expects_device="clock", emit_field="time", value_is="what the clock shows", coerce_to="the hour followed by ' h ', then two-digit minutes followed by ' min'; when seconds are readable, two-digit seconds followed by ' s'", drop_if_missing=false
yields 9 h 54 min
